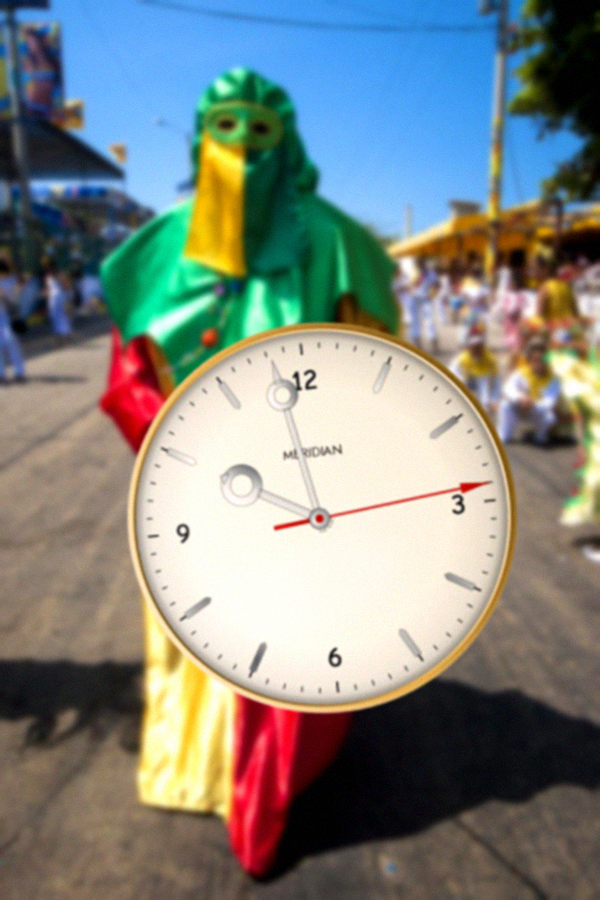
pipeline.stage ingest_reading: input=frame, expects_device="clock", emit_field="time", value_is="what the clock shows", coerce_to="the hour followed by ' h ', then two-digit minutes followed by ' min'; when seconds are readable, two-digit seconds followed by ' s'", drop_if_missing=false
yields 9 h 58 min 14 s
